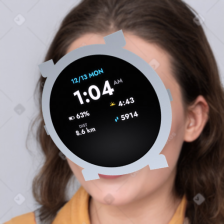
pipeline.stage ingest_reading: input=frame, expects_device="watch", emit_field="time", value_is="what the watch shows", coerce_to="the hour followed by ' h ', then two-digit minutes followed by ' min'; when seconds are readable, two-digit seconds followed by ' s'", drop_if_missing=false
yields 1 h 04 min
